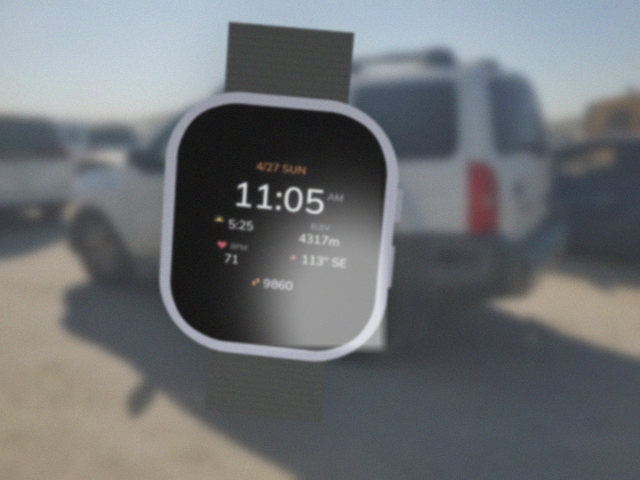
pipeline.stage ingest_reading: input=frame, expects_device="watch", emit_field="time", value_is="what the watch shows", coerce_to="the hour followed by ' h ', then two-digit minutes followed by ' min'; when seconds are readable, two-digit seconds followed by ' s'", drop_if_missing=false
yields 11 h 05 min
